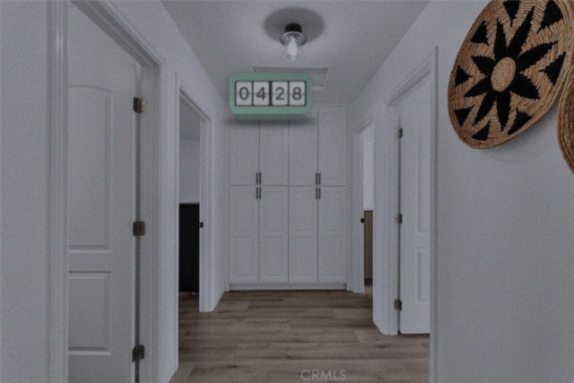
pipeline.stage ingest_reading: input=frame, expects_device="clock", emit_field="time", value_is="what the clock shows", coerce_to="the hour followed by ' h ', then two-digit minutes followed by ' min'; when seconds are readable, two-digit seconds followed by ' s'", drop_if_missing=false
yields 4 h 28 min
